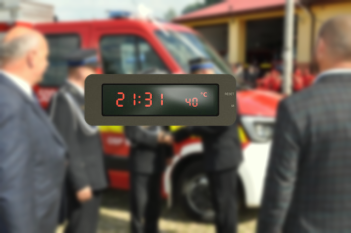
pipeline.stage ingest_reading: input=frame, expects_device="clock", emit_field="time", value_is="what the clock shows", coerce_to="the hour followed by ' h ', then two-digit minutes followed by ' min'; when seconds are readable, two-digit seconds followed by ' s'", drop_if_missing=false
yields 21 h 31 min
